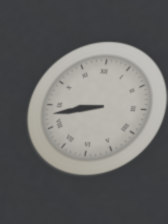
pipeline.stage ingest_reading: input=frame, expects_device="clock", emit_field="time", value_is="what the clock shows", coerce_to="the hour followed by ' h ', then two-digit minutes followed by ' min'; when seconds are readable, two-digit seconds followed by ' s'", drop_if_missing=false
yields 8 h 43 min
